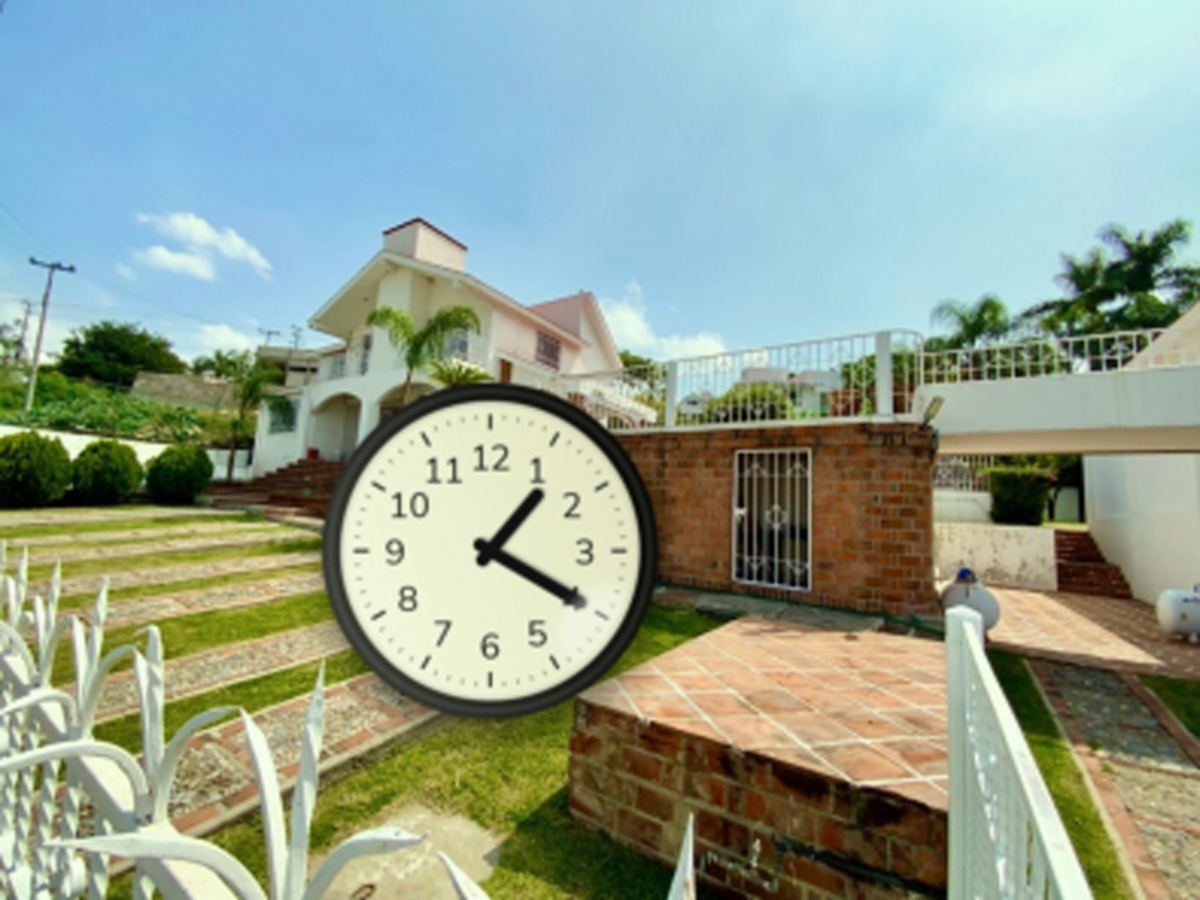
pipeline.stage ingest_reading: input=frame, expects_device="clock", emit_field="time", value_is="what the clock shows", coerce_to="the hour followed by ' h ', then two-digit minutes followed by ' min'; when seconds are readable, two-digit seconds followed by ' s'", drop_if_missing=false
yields 1 h 20 min
